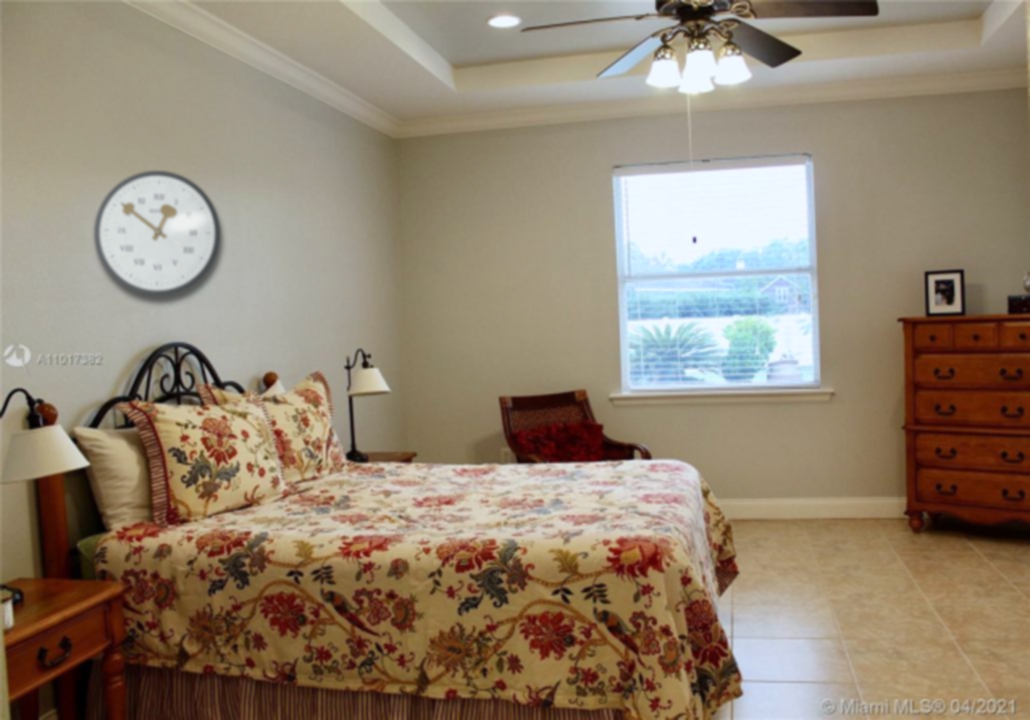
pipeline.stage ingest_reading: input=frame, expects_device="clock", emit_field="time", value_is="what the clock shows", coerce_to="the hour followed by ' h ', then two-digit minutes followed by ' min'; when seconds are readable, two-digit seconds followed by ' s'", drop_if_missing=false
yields 12 h 51 min
